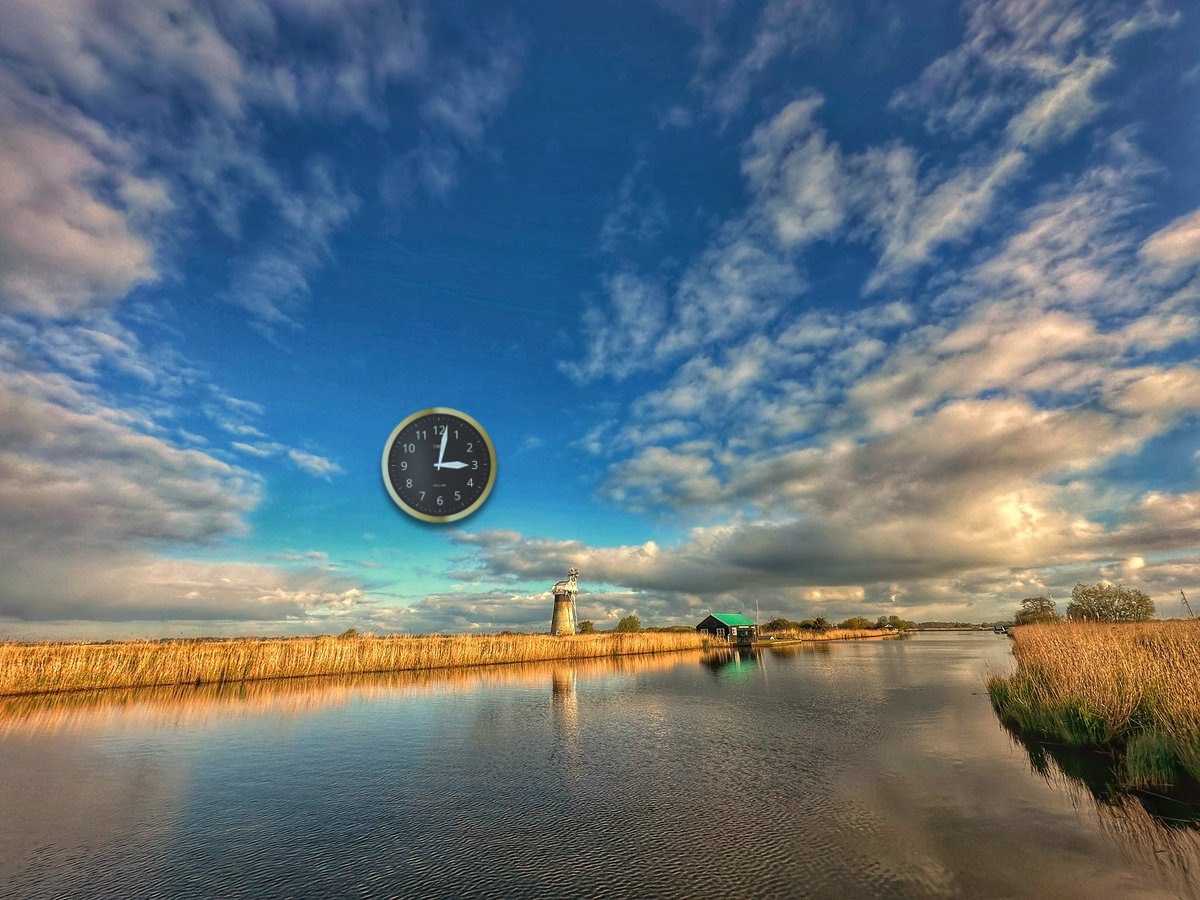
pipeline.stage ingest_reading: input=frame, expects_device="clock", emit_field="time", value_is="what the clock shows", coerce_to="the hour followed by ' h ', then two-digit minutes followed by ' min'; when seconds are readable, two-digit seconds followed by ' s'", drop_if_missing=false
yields 3 h 02 min
